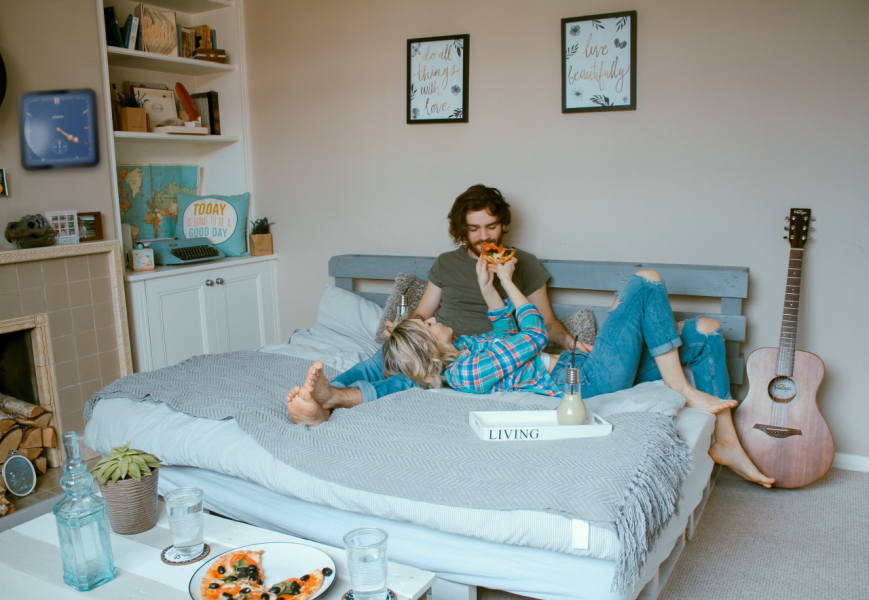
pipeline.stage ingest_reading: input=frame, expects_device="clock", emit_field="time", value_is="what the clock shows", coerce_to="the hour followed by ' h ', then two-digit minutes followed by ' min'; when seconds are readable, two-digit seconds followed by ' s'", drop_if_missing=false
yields 4 h 21 min
